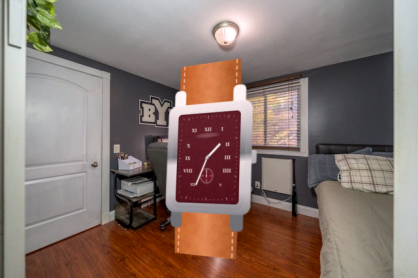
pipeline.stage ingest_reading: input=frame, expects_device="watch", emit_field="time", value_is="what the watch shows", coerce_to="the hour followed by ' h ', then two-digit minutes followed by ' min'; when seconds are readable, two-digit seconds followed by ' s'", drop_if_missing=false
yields 1 h 34 min
